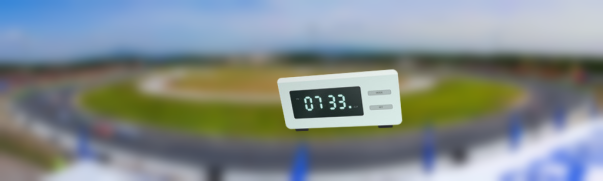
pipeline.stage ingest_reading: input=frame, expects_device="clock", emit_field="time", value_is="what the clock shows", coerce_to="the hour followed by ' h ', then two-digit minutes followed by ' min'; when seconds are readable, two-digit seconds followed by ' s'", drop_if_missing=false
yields 7 h 33 min
